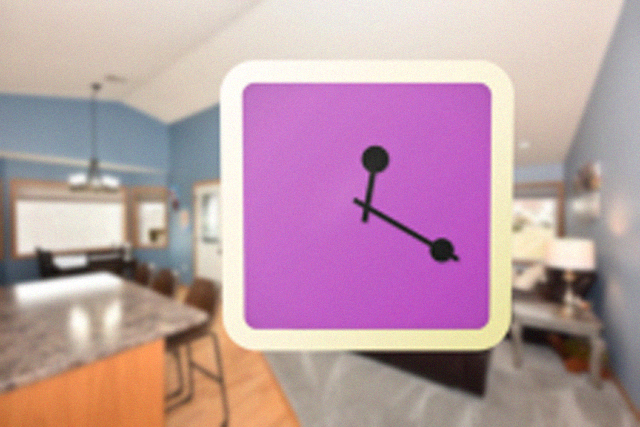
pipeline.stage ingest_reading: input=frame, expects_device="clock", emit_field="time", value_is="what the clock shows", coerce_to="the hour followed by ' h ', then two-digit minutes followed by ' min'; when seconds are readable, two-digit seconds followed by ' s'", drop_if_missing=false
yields 12 h 20 min
